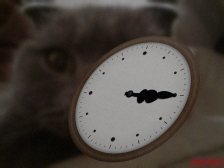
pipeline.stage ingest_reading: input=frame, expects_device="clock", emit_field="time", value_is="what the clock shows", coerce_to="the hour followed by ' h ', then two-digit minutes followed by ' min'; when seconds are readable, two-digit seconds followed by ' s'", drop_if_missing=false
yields 3 h 15 min
